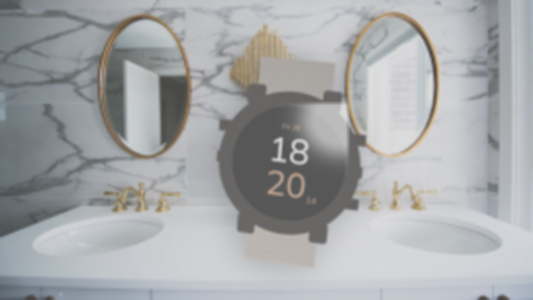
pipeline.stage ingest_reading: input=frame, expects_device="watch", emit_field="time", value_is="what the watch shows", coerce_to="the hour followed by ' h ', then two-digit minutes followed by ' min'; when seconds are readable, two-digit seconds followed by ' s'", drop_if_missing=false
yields 18 h 20 min
